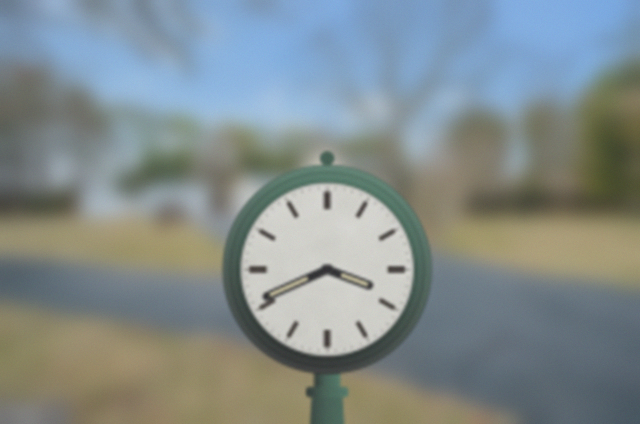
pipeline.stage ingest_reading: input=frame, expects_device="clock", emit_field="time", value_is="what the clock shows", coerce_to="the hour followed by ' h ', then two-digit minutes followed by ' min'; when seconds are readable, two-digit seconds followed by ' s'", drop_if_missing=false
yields 3 h 41 min
